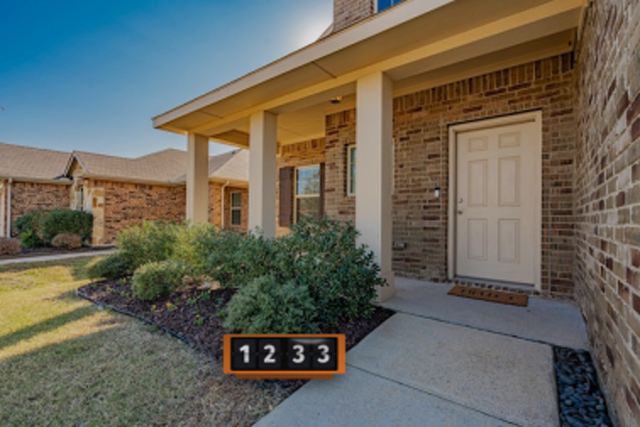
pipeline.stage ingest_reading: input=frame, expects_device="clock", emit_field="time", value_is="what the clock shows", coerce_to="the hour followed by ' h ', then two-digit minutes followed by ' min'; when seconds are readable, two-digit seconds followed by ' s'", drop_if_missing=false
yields 12 h 33 min
